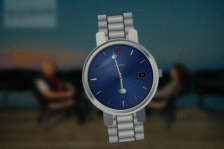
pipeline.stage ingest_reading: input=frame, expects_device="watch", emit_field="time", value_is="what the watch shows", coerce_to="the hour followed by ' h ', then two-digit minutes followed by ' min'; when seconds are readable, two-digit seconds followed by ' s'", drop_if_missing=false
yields 5 h 58 min
